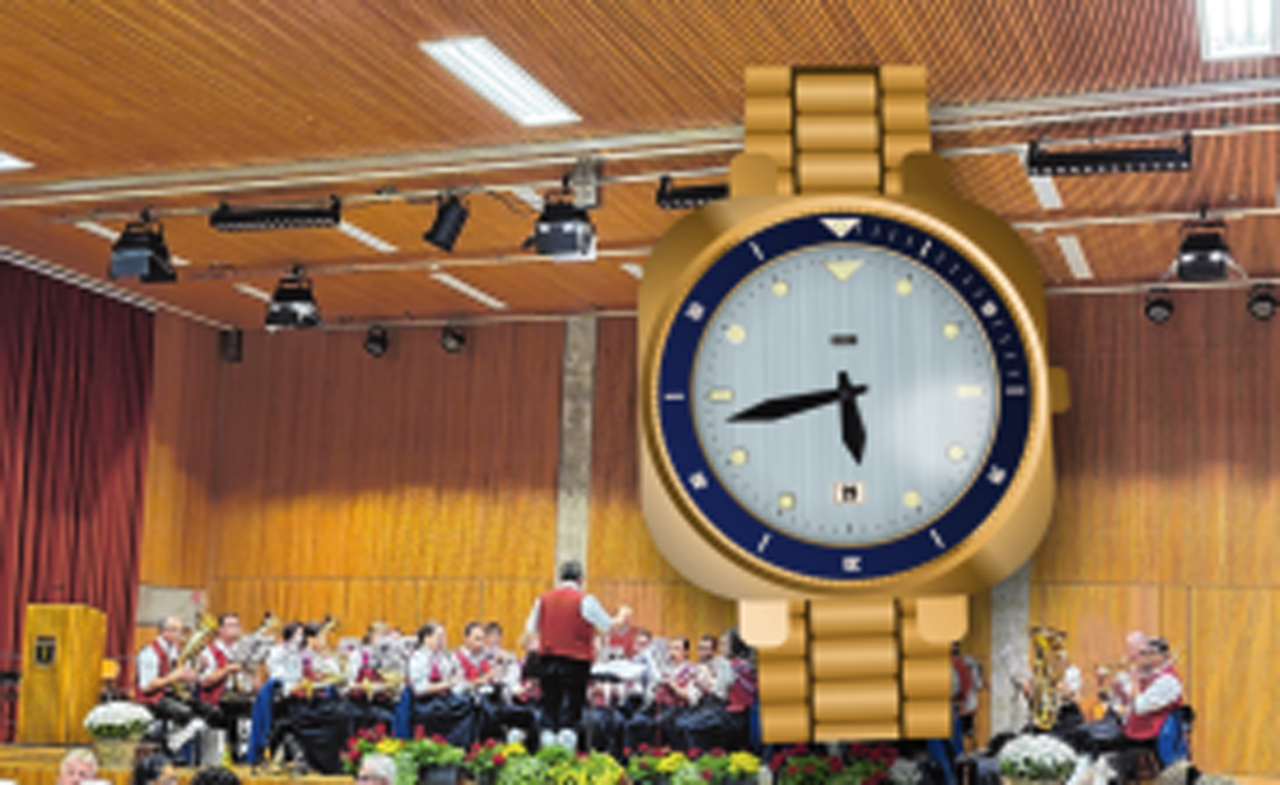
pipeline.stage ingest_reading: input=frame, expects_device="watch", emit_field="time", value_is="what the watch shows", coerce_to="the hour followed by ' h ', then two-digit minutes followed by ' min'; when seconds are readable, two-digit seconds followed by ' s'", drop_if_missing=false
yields 5 h 43 min
